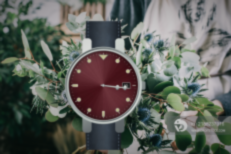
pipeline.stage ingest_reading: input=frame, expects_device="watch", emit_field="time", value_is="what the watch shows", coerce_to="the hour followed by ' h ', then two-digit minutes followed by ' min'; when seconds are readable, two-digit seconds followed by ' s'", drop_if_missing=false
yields 3 h 16 min
